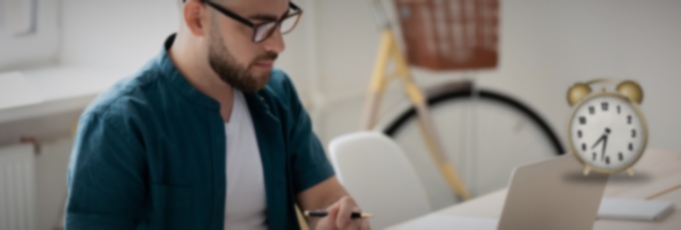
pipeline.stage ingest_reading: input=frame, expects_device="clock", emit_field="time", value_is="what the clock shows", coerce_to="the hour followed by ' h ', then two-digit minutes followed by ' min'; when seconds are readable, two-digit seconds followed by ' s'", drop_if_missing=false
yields 7 h 32 min
